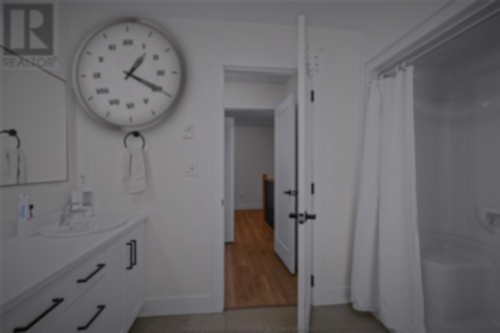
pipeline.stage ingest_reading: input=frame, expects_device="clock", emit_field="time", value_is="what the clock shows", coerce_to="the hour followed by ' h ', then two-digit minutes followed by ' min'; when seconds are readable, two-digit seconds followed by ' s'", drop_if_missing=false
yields 1 h 20 min
